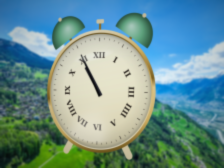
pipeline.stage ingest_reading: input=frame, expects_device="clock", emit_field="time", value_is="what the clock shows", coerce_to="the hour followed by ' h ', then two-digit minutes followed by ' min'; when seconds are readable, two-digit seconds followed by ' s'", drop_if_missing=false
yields 10 h 55 min
